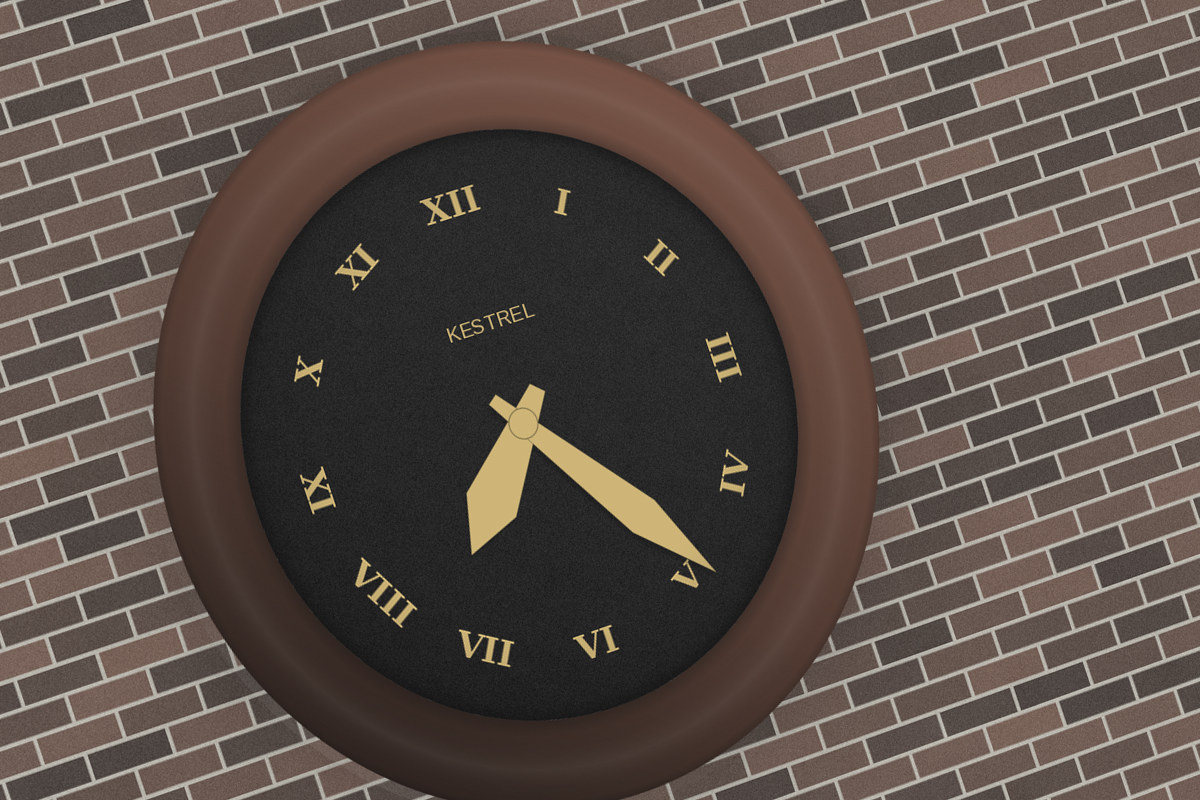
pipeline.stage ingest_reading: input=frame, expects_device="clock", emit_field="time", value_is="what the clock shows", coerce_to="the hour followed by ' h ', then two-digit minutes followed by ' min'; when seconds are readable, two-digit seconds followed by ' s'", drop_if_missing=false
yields 7 h 24 min
